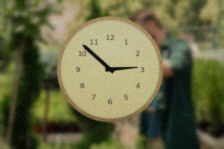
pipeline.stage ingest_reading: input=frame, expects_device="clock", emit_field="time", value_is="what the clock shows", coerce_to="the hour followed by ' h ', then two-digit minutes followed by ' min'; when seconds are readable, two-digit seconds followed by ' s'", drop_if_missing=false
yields 2 h 52 min
